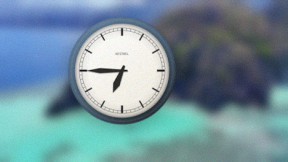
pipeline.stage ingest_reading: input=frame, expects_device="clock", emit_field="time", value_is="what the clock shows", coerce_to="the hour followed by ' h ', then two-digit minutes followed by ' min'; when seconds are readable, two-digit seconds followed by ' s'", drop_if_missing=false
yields 6 h 45 min
